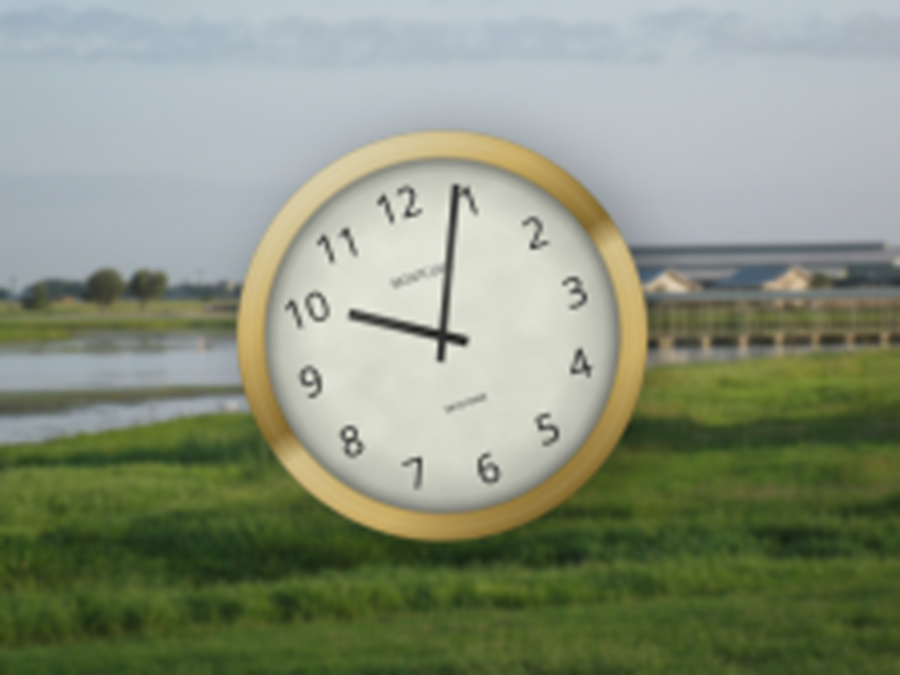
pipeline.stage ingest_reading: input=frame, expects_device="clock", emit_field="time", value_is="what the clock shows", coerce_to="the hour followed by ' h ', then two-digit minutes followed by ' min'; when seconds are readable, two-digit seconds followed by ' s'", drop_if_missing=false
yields 10 h 04 min
